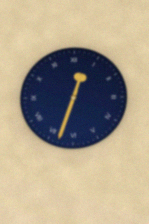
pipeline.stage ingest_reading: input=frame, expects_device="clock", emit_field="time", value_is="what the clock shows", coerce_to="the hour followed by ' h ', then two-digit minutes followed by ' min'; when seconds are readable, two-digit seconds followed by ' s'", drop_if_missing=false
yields 12 h 33 min
